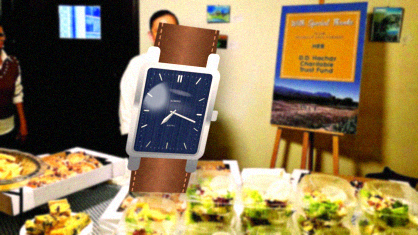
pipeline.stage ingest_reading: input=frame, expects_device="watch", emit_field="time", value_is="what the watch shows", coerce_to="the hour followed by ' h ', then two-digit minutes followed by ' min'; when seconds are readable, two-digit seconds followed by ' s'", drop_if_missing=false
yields 7 h 18 min
